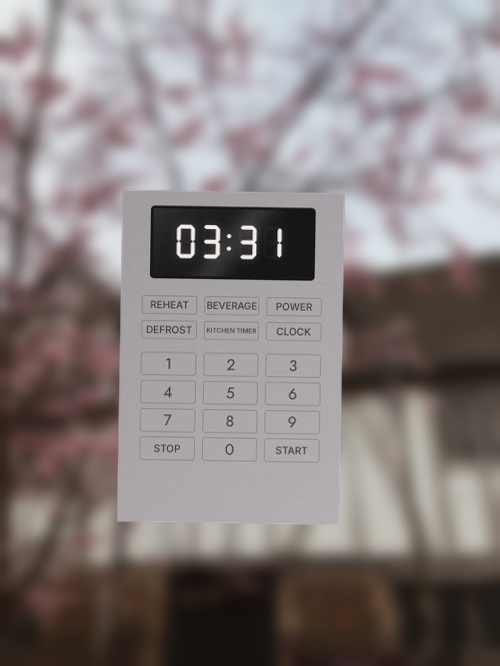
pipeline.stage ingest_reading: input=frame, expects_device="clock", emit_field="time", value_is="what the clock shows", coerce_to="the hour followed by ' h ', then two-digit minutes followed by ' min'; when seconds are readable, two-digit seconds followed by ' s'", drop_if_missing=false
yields 3 h 31 min
